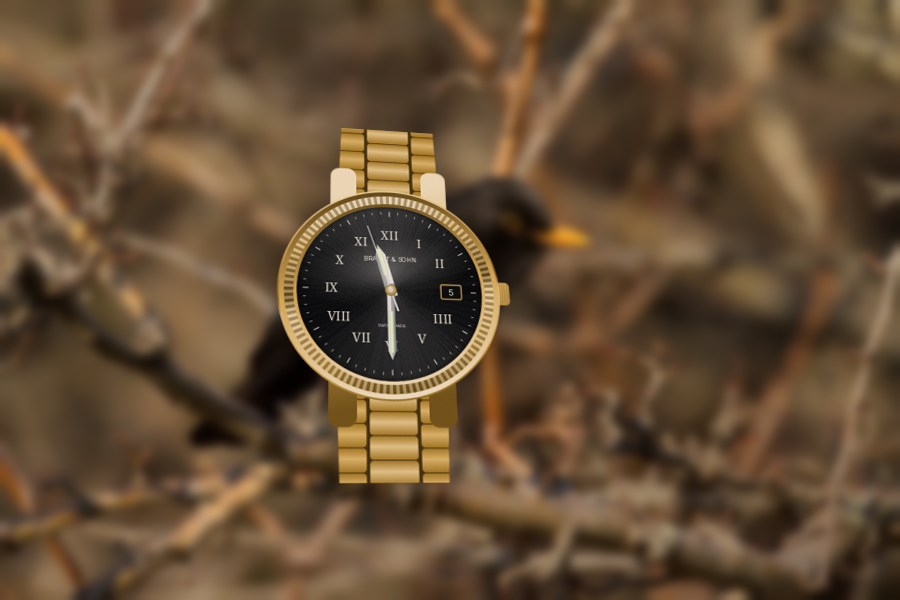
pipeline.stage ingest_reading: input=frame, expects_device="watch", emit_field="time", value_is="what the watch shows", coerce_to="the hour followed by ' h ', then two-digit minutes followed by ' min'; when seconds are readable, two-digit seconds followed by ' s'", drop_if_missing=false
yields 11 h 29 min 57 s
